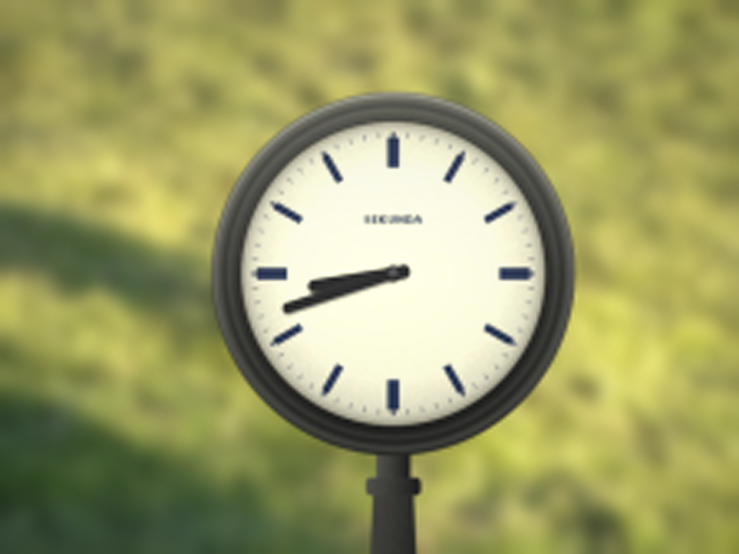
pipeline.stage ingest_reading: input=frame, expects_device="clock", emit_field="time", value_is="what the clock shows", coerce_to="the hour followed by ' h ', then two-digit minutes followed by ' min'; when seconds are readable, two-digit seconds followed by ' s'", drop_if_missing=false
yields 8 h 42 min
